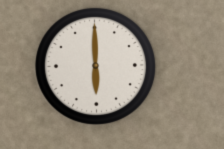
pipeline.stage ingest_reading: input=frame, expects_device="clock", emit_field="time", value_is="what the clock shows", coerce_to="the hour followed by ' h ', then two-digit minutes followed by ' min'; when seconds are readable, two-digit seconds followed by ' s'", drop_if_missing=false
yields 6 h 00 min
